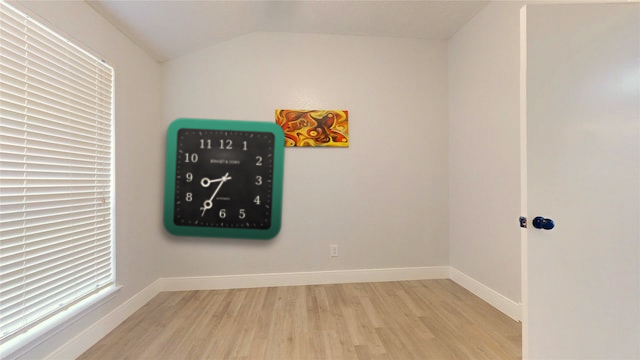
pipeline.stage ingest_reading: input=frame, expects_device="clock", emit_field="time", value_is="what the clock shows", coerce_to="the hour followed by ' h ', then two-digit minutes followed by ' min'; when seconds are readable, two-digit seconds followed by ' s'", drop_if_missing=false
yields 8 h 35 min
